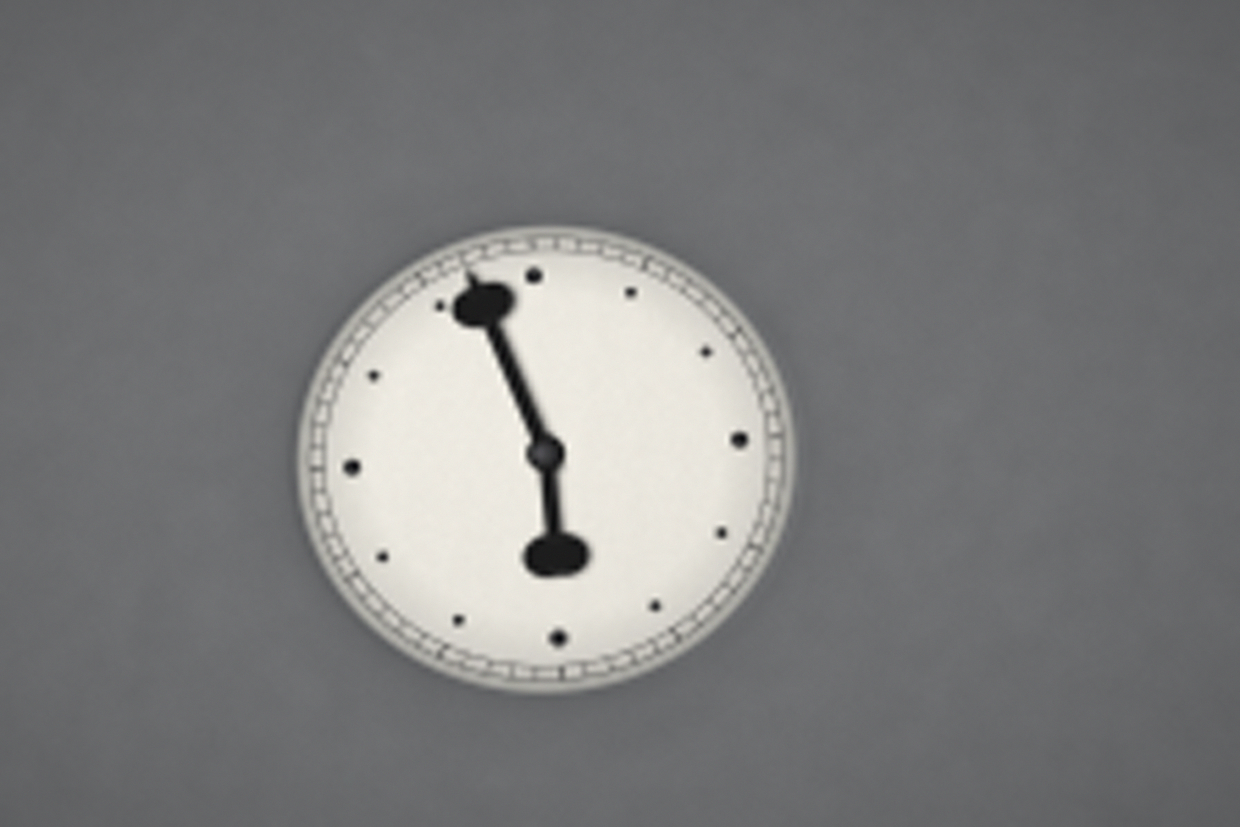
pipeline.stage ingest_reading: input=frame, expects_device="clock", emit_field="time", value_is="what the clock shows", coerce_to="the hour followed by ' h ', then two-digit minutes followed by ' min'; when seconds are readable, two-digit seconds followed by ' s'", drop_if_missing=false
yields 5 h 57 min
